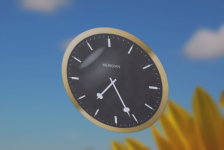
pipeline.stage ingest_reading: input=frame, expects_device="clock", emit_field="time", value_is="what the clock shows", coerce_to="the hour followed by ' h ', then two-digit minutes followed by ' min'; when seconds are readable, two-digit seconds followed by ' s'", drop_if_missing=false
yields 7 h 26 min
